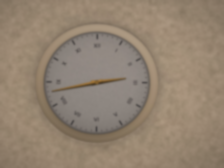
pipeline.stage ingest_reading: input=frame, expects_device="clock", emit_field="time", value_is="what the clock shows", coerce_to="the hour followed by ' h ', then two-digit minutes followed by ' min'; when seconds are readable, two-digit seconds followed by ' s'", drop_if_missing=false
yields 2 h 43 min
